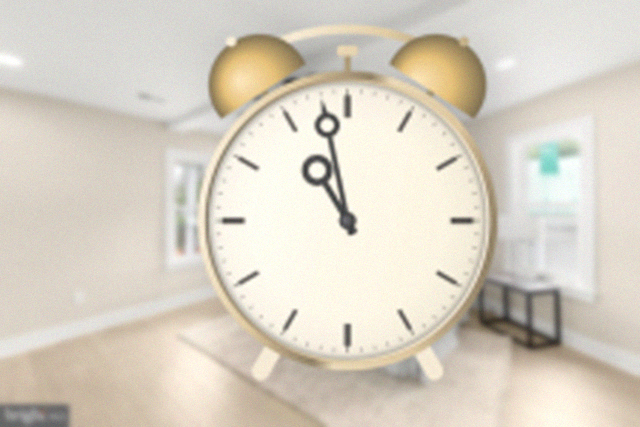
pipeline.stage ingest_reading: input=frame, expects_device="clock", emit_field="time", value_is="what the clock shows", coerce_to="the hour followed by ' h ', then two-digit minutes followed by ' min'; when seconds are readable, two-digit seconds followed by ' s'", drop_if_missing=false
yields 10 h 58 min
